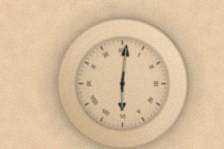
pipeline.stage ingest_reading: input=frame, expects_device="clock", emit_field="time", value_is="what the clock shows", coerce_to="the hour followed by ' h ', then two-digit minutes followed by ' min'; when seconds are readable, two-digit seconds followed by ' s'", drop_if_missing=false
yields 6 h 01 min
